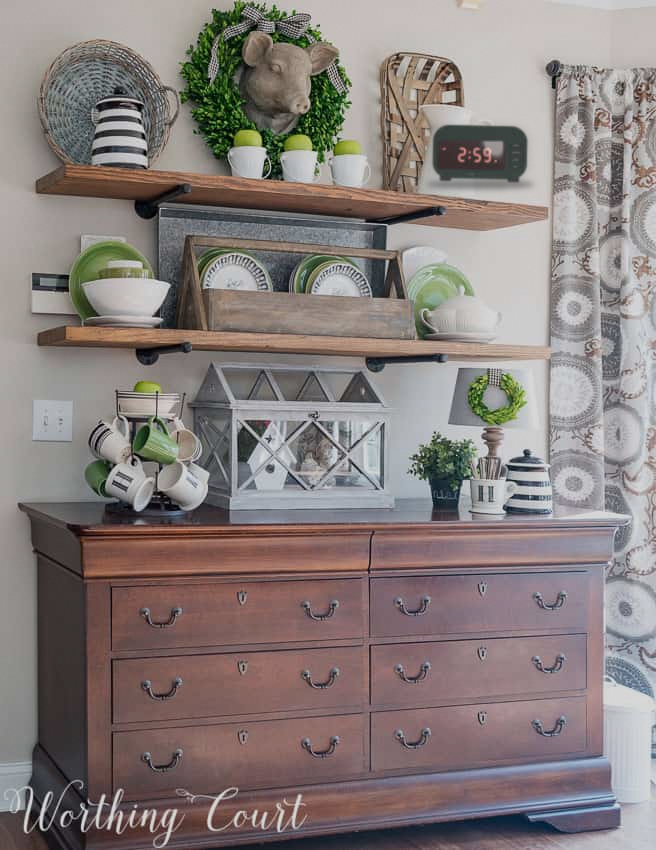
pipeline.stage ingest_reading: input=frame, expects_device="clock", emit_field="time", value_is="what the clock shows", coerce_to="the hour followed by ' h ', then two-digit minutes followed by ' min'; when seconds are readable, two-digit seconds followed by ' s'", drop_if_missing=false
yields 2 h 59 min
